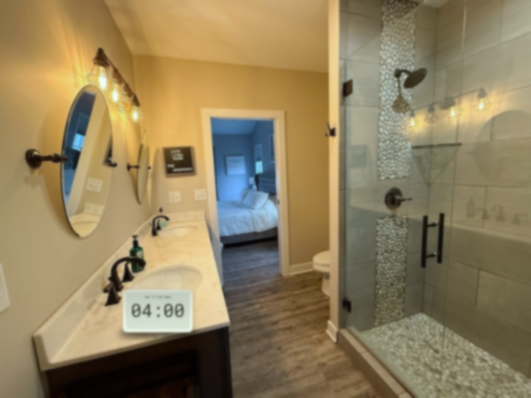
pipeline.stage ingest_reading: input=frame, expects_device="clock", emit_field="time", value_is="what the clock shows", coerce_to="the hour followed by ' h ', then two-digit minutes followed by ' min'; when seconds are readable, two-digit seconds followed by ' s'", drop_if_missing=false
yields 4 h 00 min
